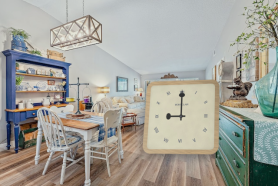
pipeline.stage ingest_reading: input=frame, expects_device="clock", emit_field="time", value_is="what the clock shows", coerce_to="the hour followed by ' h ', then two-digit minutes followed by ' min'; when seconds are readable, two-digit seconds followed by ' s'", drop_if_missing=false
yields 9 h 00 min
